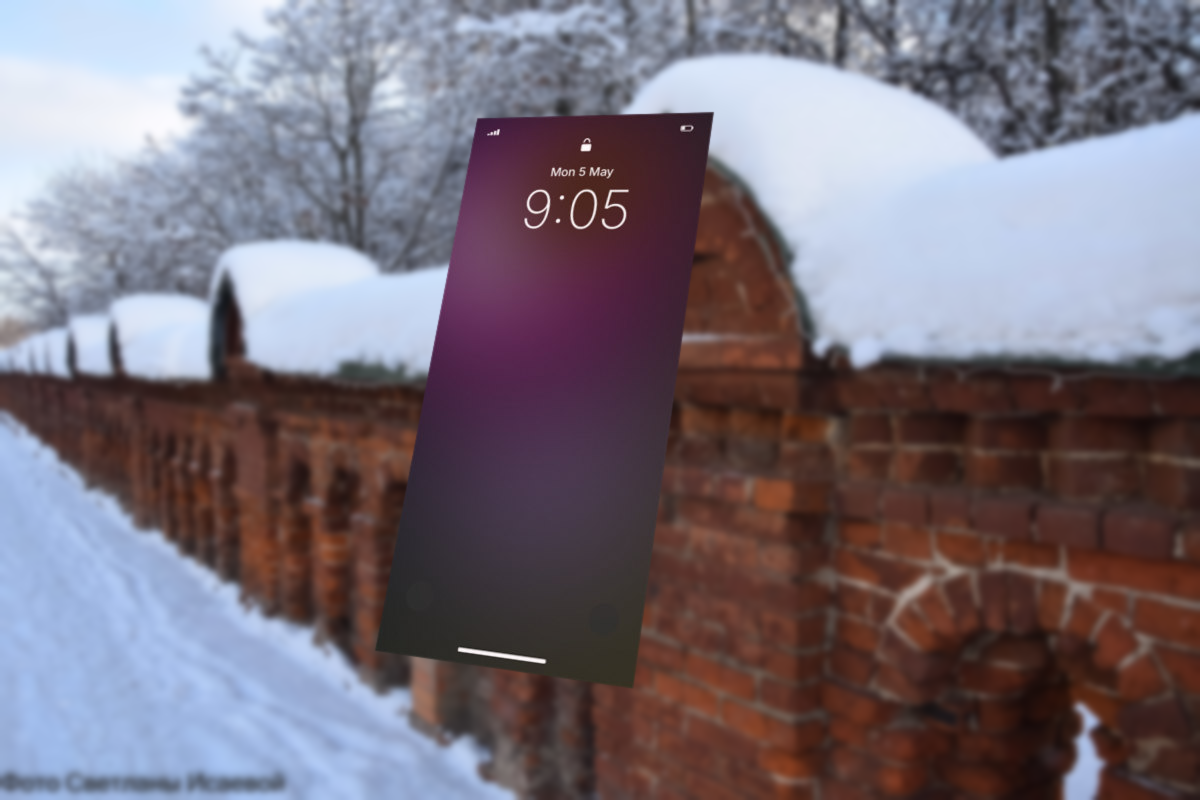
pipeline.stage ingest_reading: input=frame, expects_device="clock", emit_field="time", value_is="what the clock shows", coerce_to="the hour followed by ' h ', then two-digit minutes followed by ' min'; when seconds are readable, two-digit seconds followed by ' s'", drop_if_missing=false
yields 9 h 05 min
